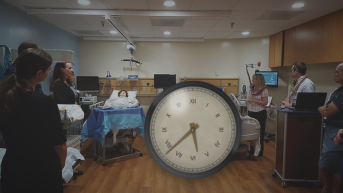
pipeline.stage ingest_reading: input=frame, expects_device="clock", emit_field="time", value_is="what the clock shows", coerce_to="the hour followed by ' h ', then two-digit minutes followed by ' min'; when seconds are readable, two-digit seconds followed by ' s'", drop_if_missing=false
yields 5 h 38 min
